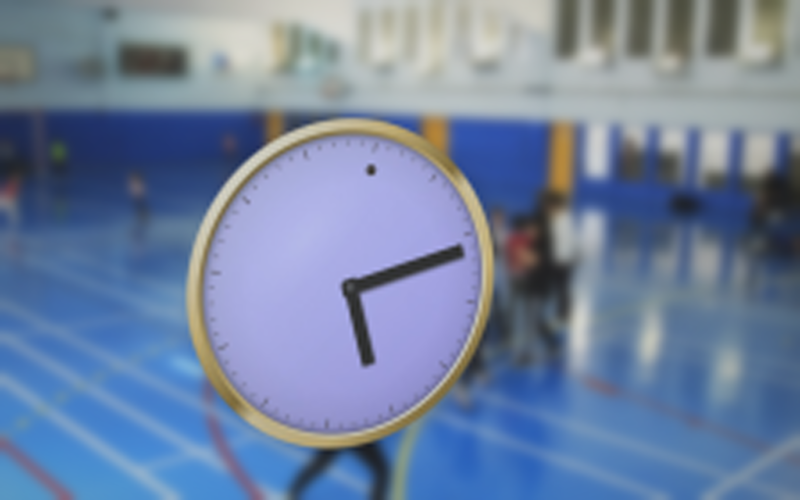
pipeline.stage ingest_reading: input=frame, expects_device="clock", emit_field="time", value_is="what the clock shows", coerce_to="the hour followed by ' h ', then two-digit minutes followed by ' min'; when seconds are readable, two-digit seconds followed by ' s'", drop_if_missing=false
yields 5 h 11 min
